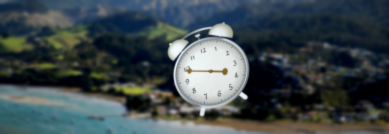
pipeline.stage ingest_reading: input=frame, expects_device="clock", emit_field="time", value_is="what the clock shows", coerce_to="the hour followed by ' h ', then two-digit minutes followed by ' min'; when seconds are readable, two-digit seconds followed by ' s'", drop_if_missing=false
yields 3 h 49 min
